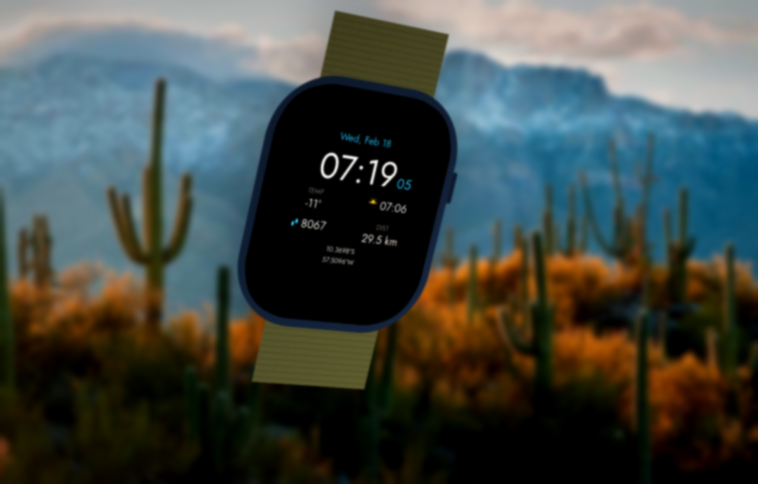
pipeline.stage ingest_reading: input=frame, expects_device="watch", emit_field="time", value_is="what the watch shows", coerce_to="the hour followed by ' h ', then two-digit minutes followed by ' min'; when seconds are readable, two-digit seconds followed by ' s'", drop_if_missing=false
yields 7 h 19 min 05 s
